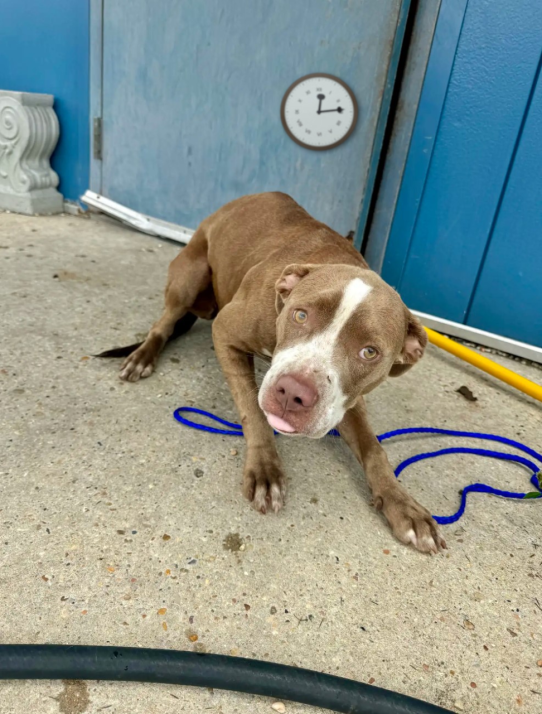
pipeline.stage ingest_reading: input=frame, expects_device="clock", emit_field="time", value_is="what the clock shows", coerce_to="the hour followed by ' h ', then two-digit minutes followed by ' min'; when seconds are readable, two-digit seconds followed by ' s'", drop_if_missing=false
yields 12 h 14 min
